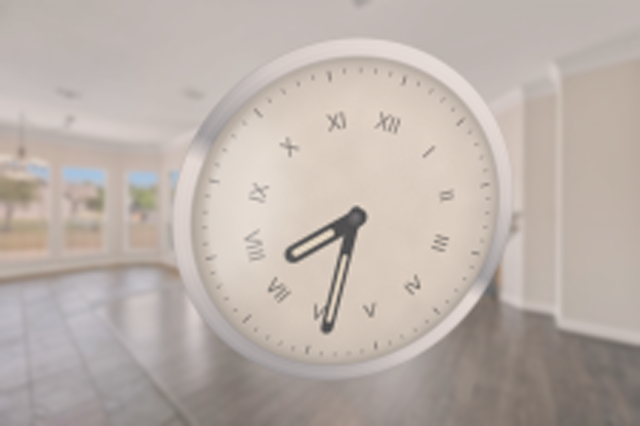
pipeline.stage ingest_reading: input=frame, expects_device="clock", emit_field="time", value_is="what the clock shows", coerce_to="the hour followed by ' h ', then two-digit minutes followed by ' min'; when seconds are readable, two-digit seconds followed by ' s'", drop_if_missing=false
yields 7 h 29 min
